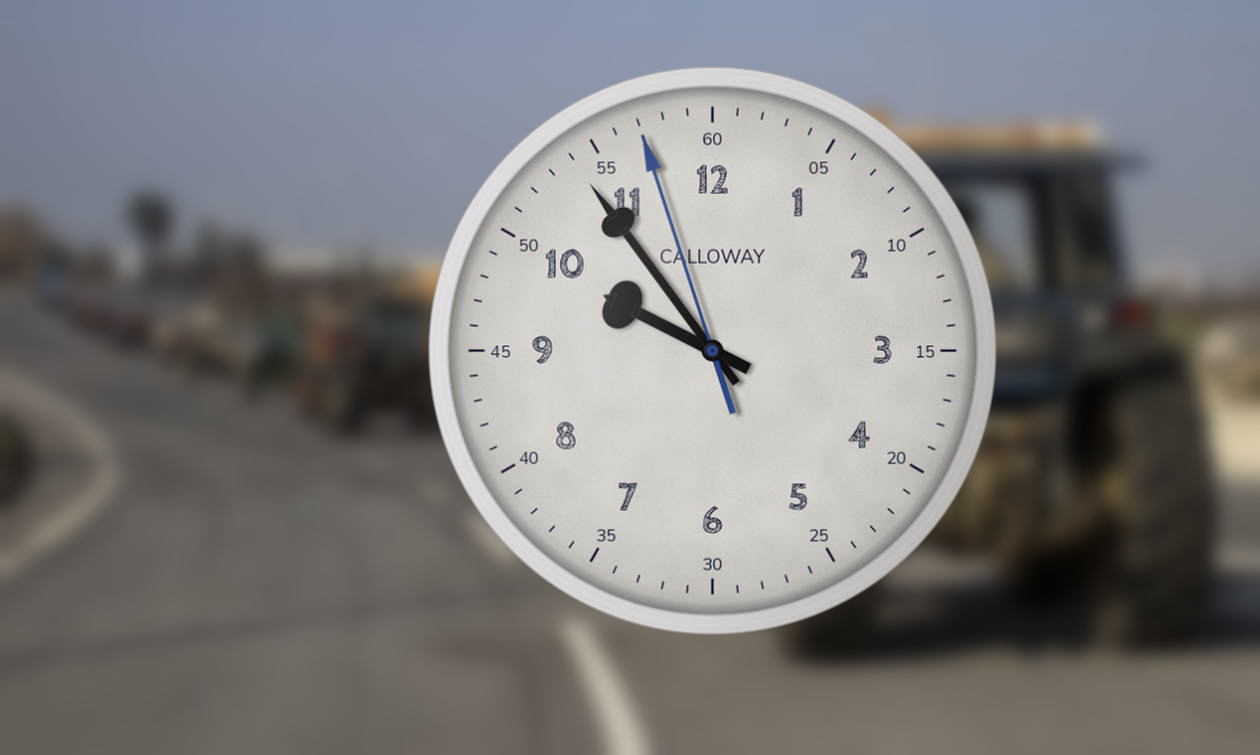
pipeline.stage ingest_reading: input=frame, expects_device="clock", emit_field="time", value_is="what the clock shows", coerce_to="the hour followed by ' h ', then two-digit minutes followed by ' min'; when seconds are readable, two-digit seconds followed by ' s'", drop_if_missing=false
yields 9 h 53 min 57 s
